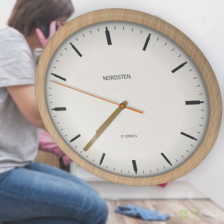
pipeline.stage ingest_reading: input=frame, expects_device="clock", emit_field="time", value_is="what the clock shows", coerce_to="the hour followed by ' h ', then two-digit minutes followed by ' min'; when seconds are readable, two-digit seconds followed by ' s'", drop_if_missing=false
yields 7 h 37 min 49 s
